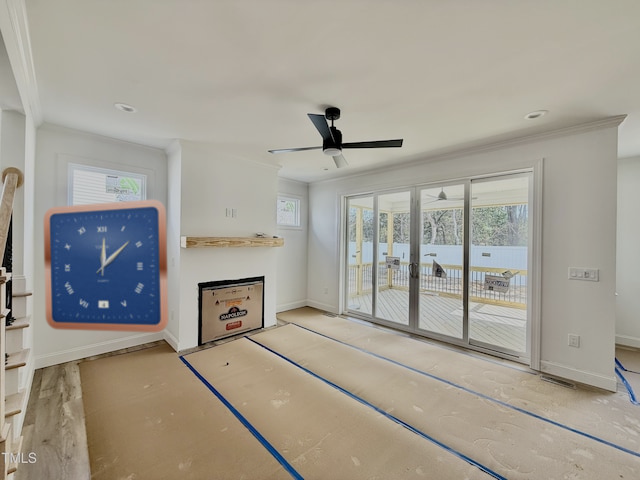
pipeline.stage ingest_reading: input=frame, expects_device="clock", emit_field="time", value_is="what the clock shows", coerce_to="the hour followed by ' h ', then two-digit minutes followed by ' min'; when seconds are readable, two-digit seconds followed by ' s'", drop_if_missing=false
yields 12 h 08 min
